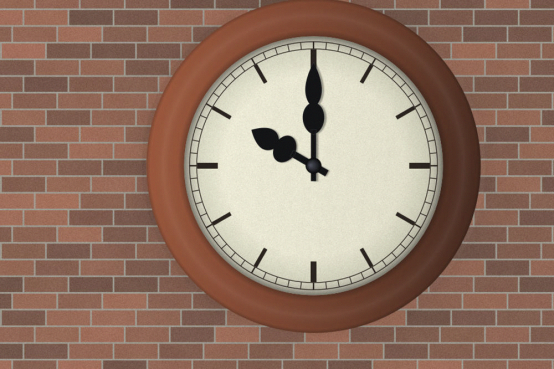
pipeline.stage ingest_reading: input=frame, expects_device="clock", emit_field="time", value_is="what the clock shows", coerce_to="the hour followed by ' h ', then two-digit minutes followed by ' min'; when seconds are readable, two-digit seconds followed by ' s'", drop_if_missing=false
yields 10 h 00 min
